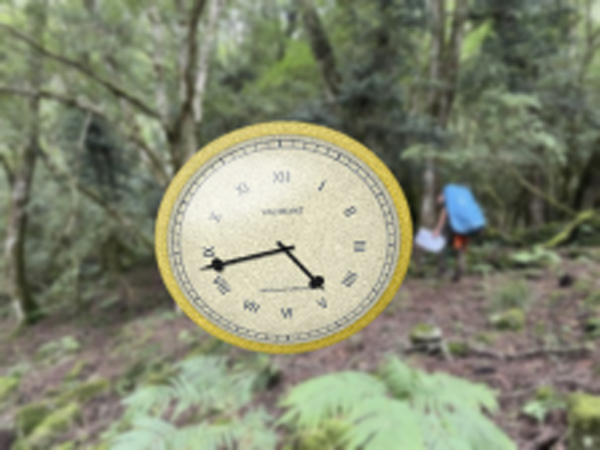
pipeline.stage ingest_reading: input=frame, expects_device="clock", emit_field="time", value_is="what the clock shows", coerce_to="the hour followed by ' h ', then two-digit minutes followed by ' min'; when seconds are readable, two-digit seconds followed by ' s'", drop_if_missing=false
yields 4 h 43 min
